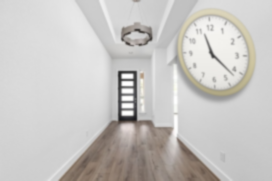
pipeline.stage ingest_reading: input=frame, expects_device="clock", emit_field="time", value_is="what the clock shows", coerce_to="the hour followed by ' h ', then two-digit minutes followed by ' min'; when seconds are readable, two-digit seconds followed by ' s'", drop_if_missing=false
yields 11 h 22 min
